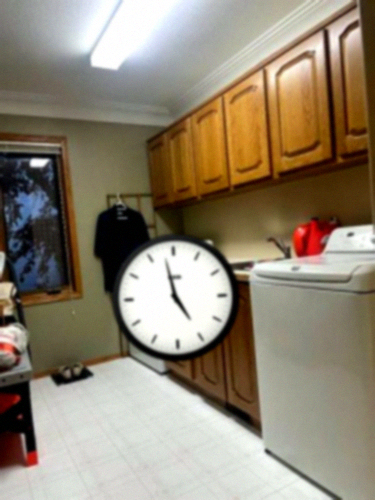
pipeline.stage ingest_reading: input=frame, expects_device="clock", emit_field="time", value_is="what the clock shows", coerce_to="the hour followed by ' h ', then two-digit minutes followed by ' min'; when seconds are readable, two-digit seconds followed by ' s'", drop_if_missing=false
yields 4 h 58 min
